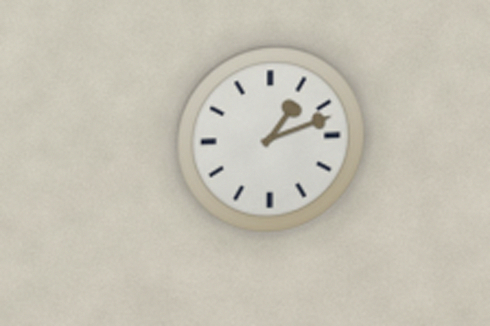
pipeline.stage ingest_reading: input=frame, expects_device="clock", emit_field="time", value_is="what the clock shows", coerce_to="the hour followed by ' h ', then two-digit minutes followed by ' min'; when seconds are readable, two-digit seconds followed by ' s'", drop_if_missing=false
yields 1 h 12 min
